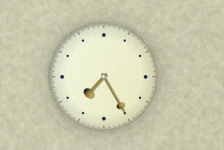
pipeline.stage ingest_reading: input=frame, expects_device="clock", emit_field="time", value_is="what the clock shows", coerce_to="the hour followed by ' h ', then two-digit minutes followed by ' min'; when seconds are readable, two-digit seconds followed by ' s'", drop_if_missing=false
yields 7 h 25 min
